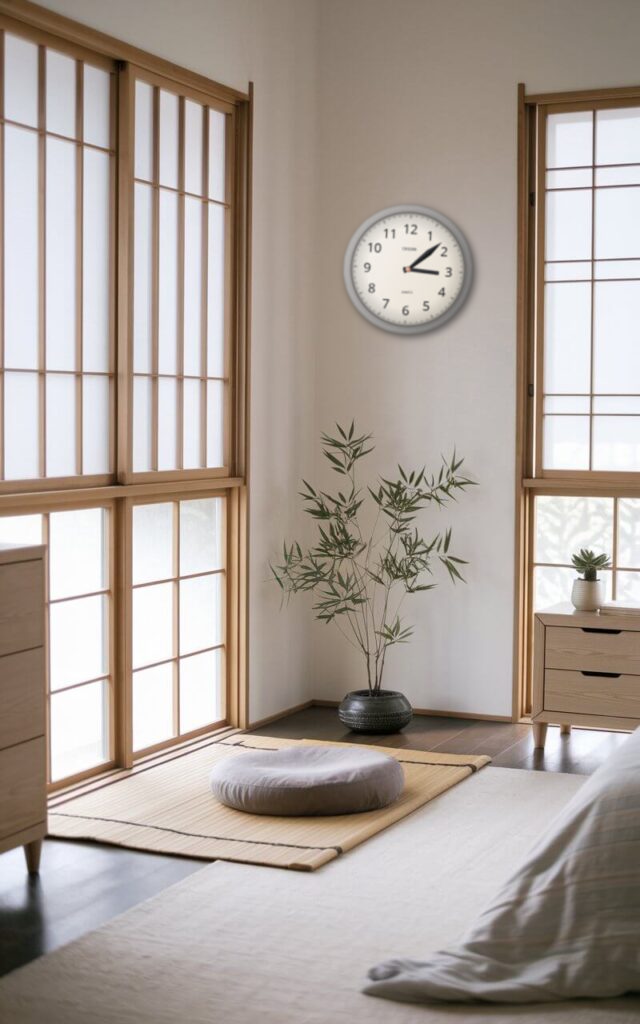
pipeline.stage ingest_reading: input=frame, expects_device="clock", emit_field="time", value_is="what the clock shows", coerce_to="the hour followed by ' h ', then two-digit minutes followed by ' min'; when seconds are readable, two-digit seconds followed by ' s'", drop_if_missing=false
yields 3 h 08 min
